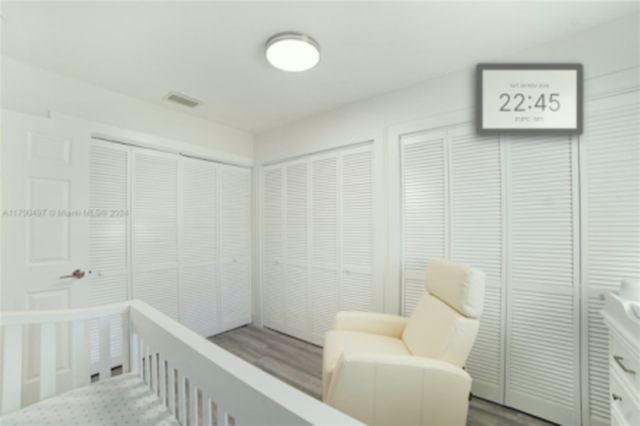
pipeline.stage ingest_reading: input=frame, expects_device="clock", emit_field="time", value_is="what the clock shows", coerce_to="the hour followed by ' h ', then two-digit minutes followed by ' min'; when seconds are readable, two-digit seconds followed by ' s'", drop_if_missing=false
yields 22 h 45 min
